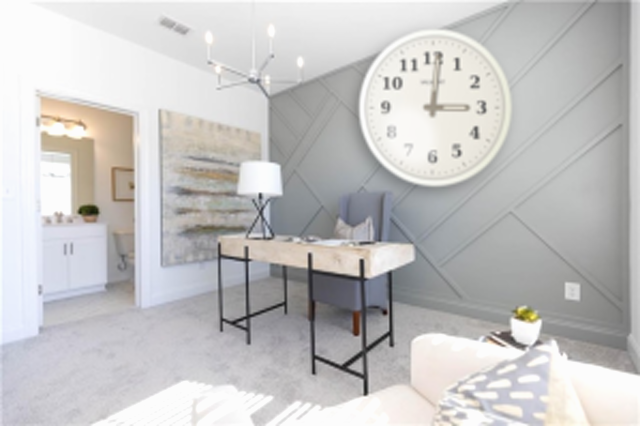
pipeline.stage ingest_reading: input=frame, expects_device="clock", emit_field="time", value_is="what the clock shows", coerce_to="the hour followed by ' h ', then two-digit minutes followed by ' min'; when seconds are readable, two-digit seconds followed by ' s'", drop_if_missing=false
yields 3 h 01 min
